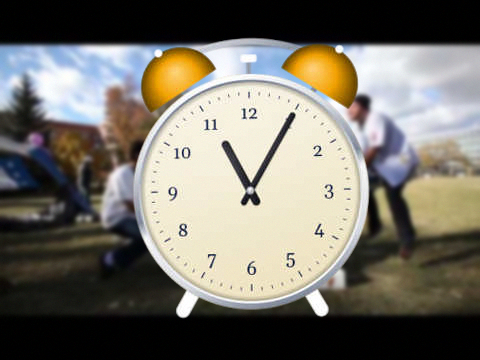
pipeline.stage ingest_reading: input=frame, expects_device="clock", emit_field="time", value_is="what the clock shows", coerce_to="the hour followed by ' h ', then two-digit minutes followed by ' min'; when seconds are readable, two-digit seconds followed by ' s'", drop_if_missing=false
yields 11 h 05 min
